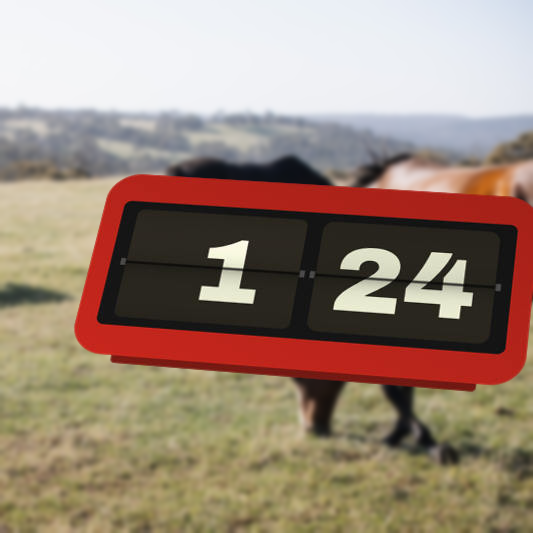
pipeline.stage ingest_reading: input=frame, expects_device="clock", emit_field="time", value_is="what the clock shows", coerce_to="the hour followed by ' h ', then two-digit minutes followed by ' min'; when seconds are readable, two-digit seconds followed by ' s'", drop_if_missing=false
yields 1 h 24 min
